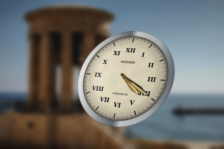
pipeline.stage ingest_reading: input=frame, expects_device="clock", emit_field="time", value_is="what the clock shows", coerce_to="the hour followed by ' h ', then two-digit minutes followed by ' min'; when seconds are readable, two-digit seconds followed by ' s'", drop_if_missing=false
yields 4 h 20 min
